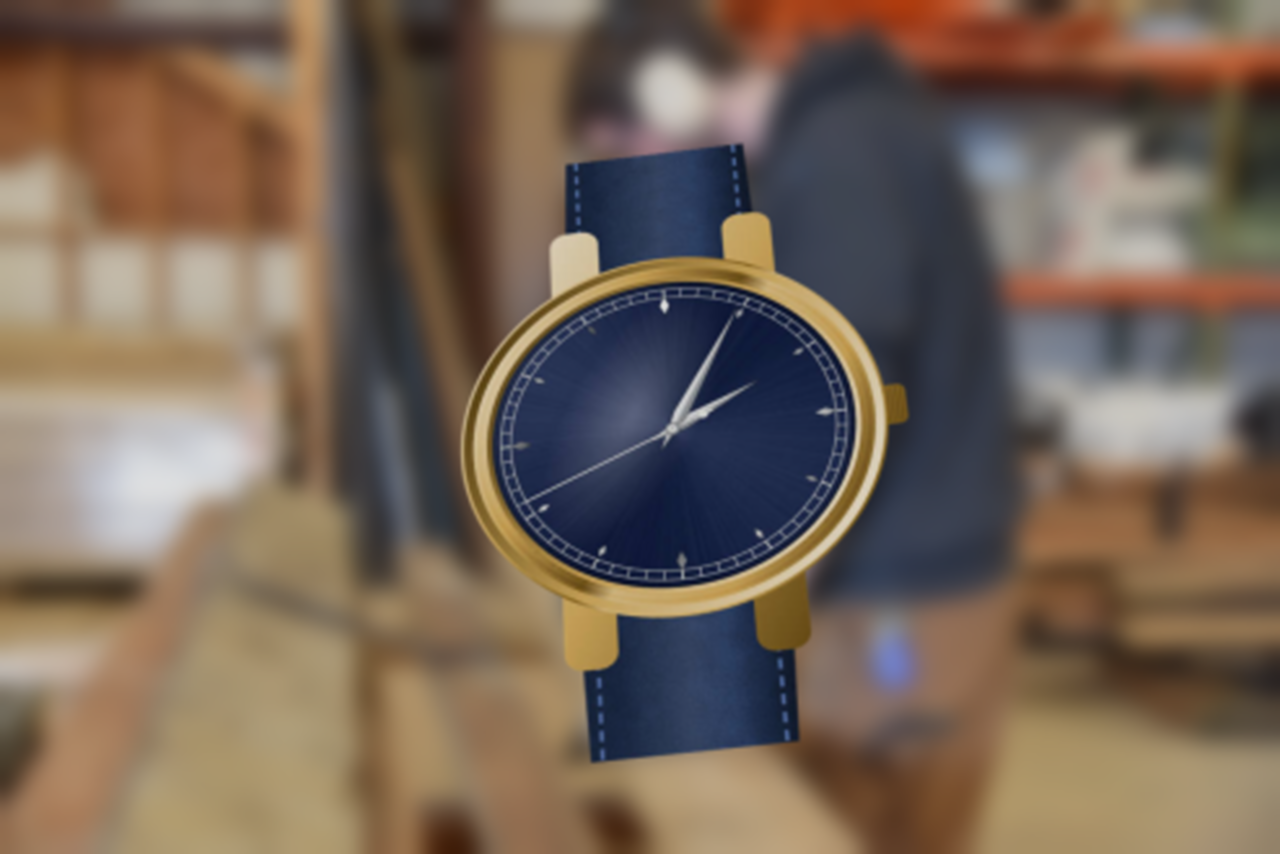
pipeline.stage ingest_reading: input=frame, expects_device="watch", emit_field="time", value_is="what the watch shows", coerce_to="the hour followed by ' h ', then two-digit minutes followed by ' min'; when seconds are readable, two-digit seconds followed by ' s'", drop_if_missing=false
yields 2 h 04 min 41 s
